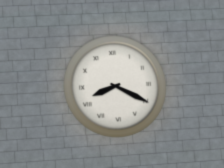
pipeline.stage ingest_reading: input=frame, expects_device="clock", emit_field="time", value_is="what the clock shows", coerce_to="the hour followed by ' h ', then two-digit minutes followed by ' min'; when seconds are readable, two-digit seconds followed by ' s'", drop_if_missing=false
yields 8 h 20 min
